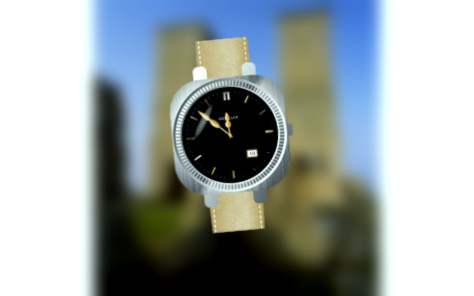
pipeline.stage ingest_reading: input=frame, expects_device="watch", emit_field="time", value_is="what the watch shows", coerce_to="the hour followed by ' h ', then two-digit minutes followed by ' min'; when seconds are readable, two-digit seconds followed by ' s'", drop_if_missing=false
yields 11 h 52 min
